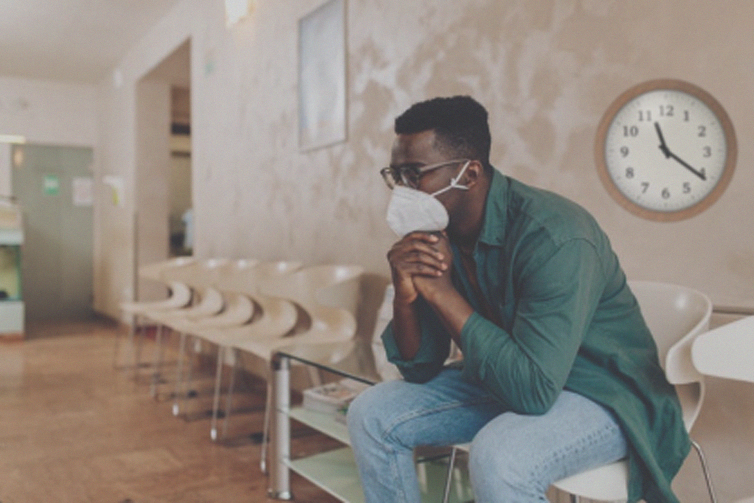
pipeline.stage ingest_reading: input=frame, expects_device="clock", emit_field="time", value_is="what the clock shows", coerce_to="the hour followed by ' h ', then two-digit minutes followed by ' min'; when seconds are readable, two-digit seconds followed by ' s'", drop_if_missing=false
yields 11 h 21 min
